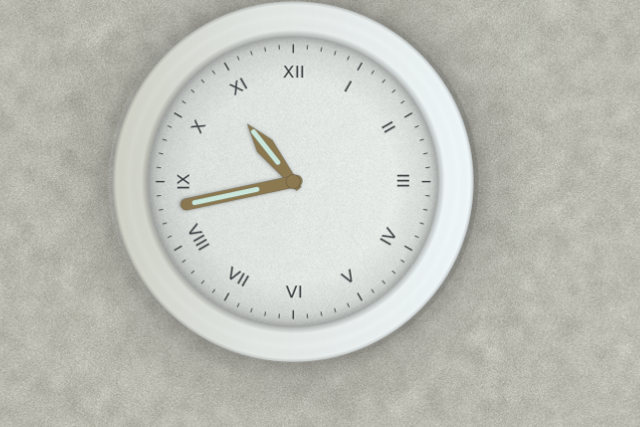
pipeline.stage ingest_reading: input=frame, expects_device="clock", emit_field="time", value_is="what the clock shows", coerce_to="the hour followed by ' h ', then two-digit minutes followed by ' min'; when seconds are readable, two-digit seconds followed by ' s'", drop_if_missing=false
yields 10 h 43 min
